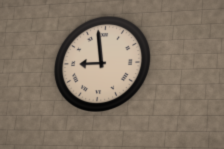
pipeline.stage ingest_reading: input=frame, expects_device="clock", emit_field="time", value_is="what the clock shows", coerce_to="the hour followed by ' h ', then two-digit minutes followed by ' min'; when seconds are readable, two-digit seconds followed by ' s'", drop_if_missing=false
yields 8 h 58 min
